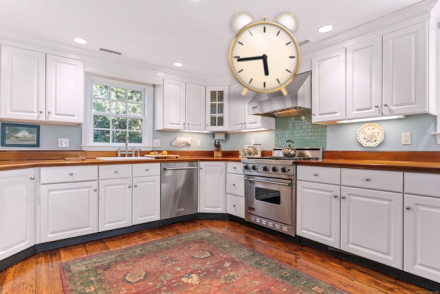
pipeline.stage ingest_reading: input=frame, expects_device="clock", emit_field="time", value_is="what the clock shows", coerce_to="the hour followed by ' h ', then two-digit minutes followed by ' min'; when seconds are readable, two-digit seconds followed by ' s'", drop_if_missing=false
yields 5 h 44 min
